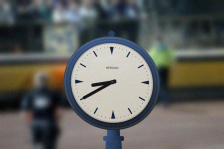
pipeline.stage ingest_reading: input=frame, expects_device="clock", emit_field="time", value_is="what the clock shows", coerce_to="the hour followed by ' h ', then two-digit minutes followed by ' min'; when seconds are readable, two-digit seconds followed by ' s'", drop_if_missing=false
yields 8 h 40 min
